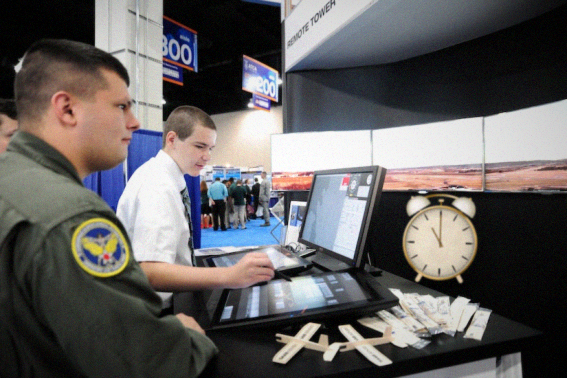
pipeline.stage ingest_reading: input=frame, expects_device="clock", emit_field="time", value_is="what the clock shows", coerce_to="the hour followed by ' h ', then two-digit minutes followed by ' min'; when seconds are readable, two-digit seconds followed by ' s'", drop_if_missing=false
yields 11 h 00 min
